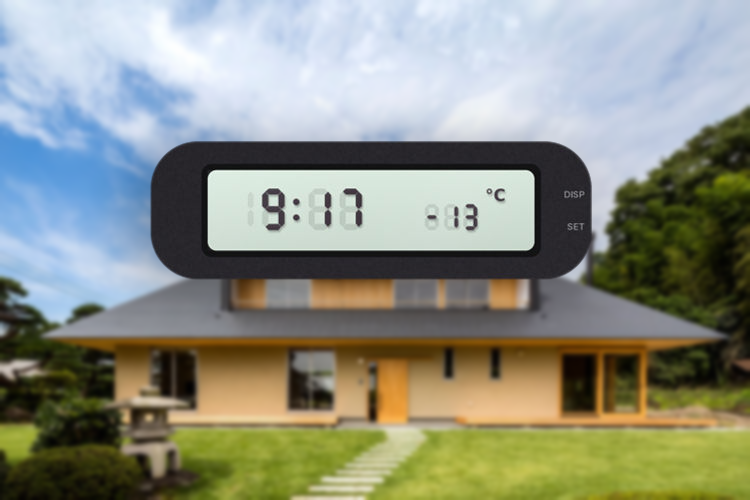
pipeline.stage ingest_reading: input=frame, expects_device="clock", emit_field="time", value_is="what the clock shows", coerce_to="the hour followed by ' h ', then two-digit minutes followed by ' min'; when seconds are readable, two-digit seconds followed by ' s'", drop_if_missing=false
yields 9 h 17 min
